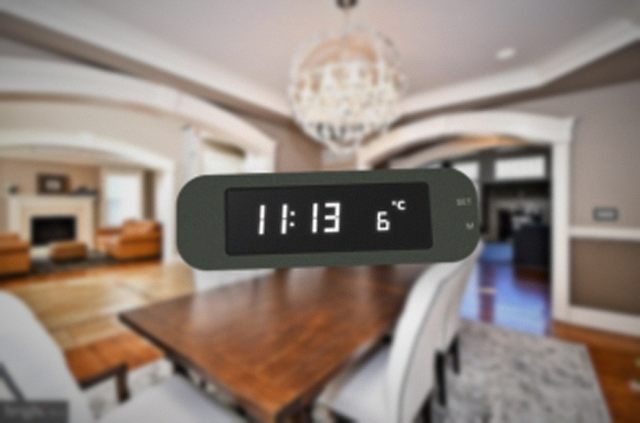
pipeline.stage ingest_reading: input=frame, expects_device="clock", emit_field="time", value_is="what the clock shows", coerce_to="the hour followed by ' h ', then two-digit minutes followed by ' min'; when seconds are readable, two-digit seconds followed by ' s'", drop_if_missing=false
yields 11 h 13 min
